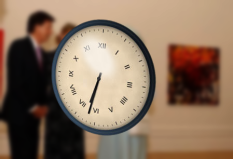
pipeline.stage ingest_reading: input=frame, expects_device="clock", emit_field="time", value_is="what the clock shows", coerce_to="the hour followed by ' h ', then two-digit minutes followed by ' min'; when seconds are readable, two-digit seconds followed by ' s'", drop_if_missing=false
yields 6 h 32 min
